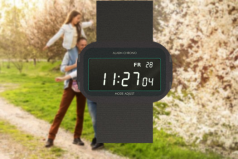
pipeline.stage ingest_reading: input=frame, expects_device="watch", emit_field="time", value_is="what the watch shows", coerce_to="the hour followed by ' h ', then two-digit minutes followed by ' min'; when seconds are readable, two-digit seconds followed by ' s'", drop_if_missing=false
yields 11 h 27 min 04 s
